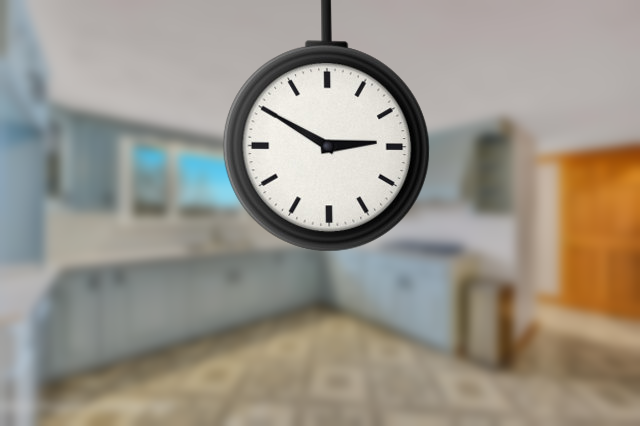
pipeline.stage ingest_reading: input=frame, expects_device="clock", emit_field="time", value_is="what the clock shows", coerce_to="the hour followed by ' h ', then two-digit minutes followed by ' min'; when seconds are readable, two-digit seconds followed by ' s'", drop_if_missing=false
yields 2 h 50 min
